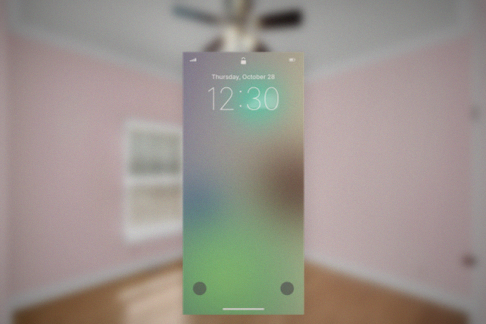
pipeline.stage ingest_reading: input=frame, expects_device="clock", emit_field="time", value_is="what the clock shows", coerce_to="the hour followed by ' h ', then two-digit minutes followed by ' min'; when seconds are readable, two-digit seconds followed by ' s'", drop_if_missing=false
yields 12 h 30 min
